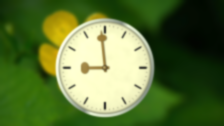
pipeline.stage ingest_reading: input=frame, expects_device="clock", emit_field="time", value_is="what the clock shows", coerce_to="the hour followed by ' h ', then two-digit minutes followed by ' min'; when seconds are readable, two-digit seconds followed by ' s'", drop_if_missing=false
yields 8 h 59 min
